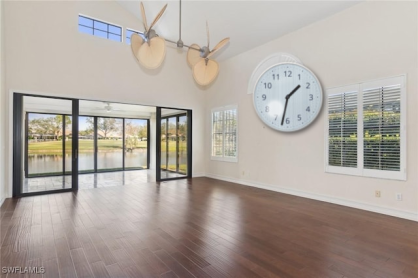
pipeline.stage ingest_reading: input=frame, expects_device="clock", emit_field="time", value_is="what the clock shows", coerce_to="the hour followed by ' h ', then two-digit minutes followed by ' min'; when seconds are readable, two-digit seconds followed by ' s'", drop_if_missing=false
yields 1 h 32 min
